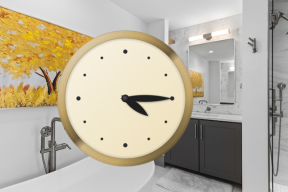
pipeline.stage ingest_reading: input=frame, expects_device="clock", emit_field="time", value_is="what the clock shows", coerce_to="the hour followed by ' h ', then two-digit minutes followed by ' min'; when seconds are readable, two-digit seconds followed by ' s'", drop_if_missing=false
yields 4 h 15 min
